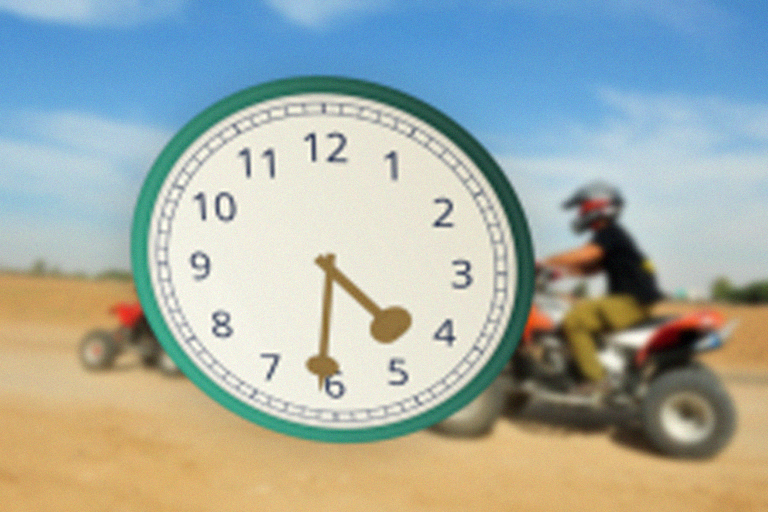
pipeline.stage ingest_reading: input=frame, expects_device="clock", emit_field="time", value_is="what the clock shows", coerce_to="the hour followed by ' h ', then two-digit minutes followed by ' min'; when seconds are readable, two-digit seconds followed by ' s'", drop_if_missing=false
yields 4 h 31 min
